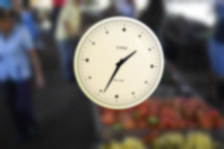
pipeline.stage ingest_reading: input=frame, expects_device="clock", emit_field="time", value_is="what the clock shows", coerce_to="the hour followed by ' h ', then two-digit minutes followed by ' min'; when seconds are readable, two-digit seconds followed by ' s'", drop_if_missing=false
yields 1 h 34 min
